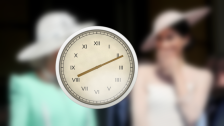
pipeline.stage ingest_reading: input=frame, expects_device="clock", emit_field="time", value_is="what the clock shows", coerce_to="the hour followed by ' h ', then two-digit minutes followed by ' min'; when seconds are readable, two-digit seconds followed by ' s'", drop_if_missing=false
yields 8 h 11 min
